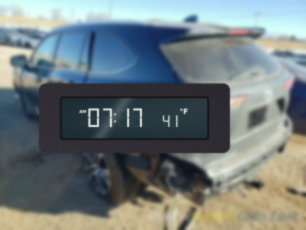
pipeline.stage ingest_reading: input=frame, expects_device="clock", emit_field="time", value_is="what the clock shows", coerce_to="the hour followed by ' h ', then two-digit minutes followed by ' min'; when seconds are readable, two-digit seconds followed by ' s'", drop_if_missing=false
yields 7 h 17 min
